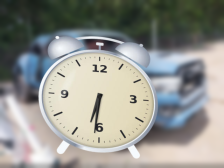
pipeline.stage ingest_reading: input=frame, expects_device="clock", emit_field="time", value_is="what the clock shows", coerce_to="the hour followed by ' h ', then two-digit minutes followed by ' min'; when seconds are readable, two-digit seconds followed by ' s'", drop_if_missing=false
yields 6 h 31 min
